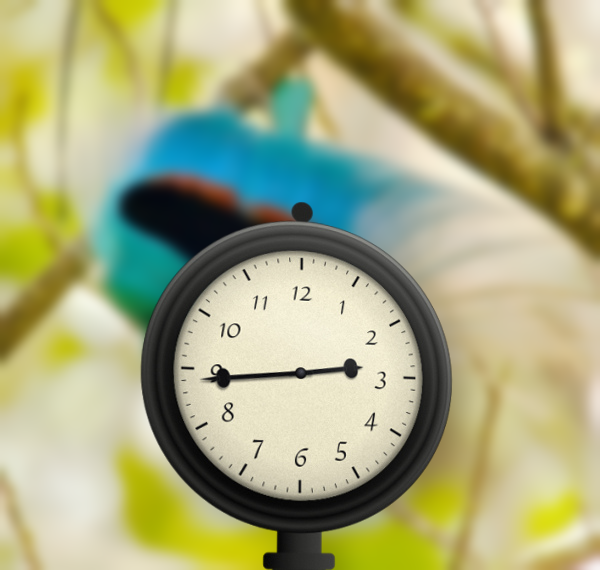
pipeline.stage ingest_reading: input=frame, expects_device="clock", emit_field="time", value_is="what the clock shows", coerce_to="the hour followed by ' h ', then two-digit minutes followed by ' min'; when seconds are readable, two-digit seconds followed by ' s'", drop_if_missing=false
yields 2 h 44 min
